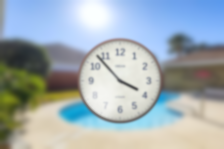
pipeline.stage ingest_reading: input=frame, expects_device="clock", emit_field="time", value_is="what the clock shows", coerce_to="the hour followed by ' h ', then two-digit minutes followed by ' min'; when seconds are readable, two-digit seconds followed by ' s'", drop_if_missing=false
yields 3 h 53 min
